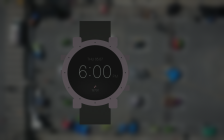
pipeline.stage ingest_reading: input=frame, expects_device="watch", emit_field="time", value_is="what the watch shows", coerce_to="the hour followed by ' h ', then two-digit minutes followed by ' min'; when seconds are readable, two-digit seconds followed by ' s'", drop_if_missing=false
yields 6 h 00 min
